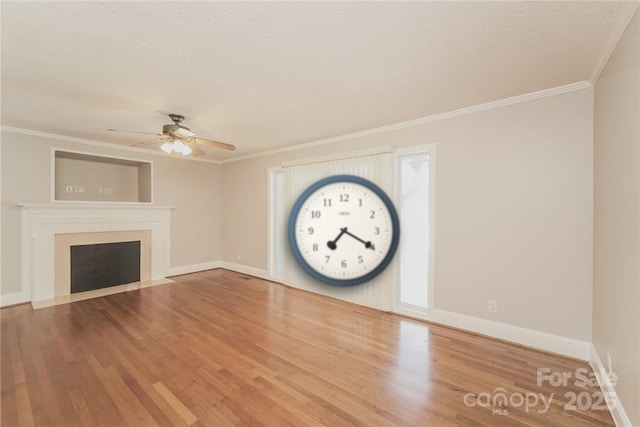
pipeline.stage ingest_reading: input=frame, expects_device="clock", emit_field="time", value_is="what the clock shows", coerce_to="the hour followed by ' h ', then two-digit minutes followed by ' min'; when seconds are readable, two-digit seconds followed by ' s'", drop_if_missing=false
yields 7 h 20 min
